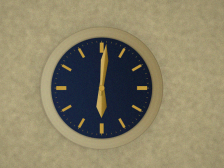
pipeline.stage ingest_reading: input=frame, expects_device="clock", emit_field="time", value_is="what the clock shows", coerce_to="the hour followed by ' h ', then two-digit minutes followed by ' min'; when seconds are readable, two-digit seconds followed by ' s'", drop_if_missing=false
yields 6 h 01 min
